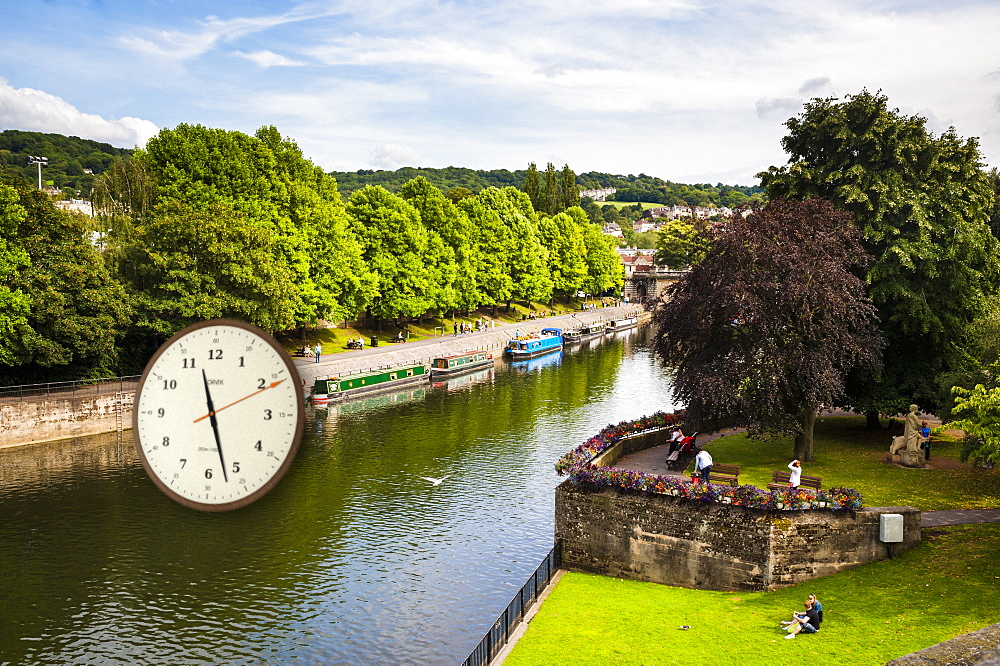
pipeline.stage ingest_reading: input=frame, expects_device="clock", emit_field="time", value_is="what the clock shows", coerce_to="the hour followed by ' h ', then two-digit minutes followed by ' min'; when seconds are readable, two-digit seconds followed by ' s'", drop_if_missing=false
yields 11 h 27 min 11 s
